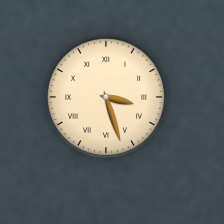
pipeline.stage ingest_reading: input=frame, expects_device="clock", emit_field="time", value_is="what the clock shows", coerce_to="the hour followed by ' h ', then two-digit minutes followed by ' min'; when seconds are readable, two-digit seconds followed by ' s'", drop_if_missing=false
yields 3 h 27 min
